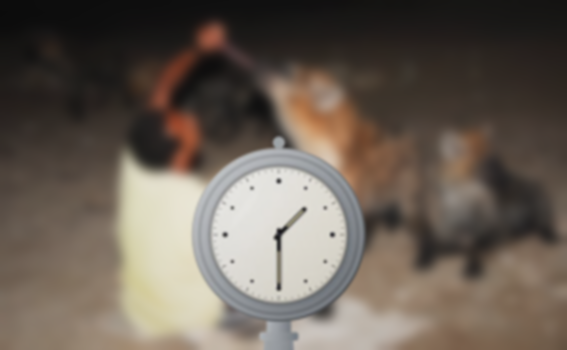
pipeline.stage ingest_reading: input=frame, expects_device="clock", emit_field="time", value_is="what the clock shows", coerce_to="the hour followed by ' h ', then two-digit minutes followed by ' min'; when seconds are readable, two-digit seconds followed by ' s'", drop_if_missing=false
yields 1 h 30 min
